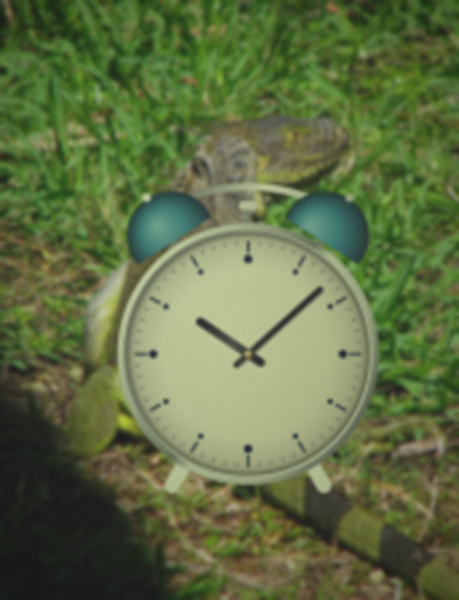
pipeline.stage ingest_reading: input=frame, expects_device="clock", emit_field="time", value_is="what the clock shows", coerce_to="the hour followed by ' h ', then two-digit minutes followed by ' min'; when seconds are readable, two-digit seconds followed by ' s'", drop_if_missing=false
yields 10 h 08 min
